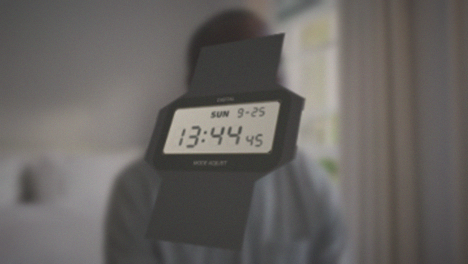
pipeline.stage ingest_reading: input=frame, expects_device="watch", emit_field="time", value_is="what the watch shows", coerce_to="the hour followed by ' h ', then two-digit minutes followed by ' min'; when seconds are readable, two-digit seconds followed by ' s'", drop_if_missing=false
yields 13 h 44 min
